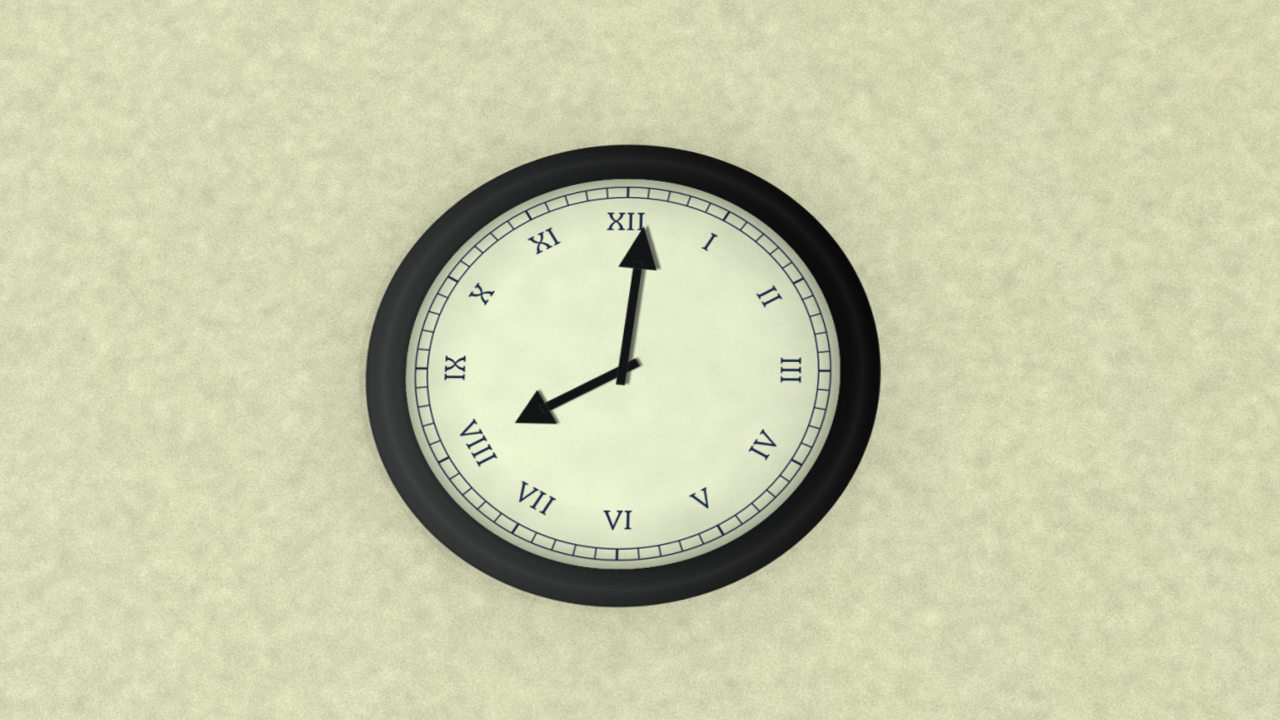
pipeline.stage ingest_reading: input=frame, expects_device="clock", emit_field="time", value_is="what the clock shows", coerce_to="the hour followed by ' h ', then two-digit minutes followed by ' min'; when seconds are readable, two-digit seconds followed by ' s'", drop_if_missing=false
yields 8 h 01 min
